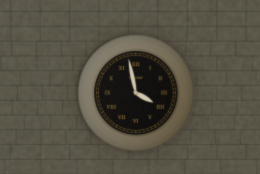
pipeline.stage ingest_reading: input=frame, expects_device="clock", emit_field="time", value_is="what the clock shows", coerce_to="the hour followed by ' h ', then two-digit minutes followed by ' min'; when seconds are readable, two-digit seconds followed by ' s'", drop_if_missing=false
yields 3 h 58 min
